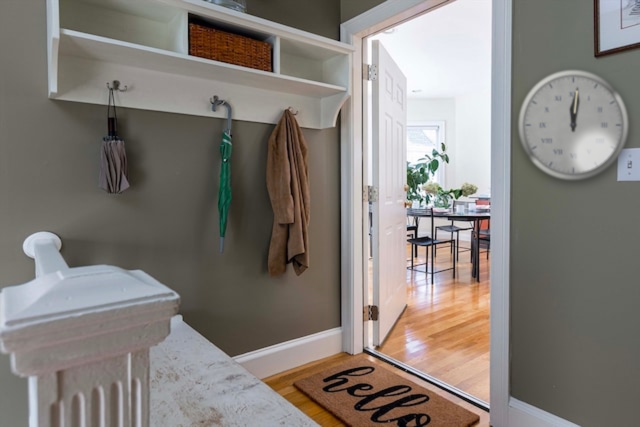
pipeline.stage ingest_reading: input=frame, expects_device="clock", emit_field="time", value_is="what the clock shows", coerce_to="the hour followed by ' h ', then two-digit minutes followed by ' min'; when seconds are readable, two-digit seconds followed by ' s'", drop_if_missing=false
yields 12 h 01 min
